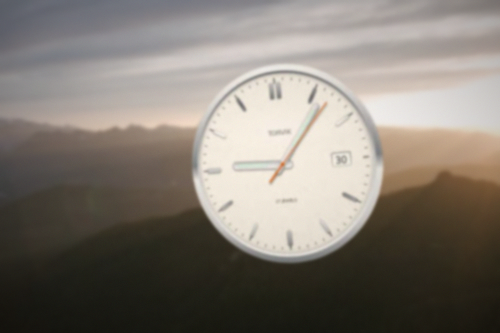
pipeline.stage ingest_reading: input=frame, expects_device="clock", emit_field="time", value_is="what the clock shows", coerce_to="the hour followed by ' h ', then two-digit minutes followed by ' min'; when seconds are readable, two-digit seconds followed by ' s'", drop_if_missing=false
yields 9 h 06 min 07 s
